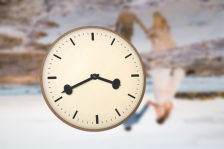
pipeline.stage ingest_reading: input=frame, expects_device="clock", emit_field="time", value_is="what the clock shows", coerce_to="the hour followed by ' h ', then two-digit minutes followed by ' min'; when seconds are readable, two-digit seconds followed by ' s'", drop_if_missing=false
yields 3 h 41 min
